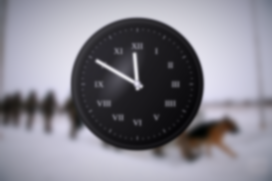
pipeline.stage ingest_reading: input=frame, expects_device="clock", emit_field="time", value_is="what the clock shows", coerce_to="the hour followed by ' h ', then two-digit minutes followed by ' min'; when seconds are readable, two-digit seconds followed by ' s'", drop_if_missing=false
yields 11 h 50 min
